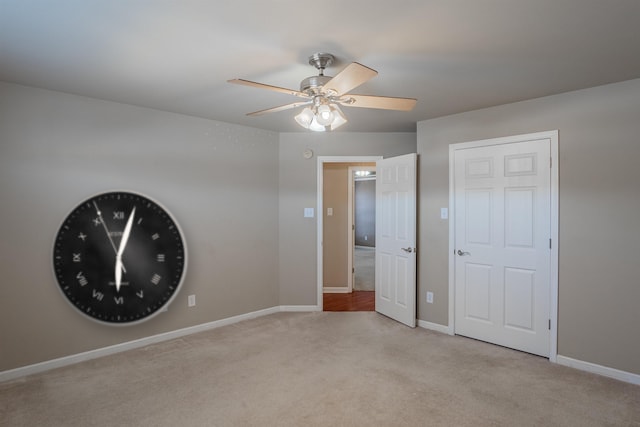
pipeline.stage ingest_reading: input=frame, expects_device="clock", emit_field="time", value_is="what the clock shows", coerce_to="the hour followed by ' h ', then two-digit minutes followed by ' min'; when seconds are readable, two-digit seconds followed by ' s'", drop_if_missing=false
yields 6 h 02 min 56 s
